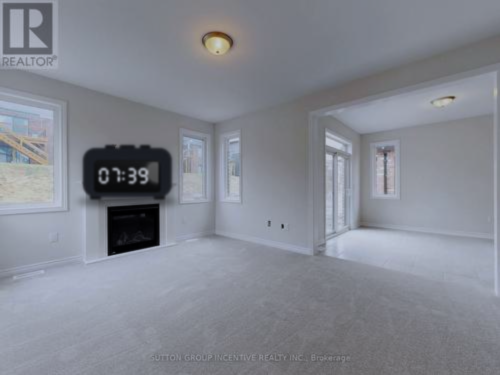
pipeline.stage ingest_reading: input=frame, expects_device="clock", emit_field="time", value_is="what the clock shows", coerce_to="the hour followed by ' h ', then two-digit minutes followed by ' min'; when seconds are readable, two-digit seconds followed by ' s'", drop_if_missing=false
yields 7 h 39 min
